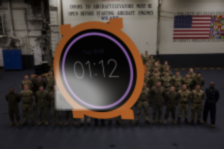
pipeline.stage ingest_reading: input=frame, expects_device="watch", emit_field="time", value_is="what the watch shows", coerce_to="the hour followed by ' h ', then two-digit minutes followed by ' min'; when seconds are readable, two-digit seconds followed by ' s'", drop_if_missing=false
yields 1 h 12 min
